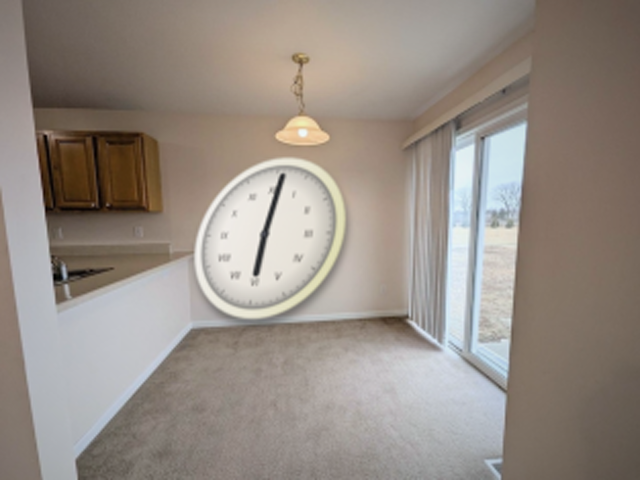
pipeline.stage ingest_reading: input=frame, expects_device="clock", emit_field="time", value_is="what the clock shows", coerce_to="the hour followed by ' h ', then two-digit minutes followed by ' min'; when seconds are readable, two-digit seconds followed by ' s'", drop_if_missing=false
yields 6 h 01 min
